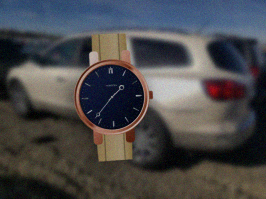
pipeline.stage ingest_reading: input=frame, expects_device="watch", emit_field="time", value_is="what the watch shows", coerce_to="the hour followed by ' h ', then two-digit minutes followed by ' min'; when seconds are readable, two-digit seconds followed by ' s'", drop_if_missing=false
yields 1 h 37 min
